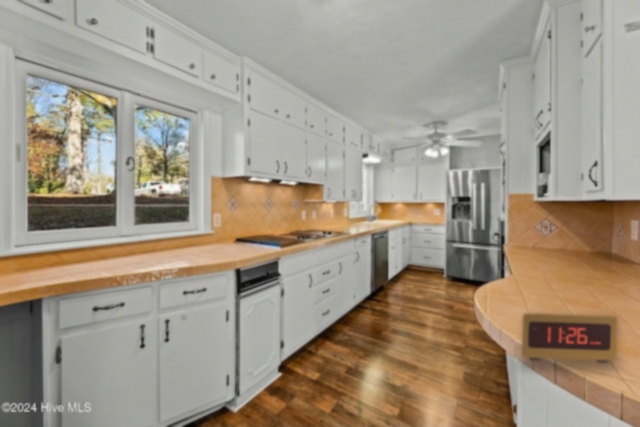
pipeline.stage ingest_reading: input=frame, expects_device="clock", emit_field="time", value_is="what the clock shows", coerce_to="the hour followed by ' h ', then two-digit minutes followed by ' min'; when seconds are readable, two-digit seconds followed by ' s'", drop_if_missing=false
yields 11 h 26 min
